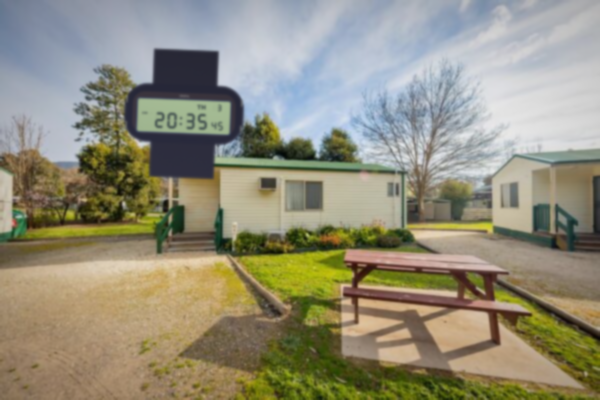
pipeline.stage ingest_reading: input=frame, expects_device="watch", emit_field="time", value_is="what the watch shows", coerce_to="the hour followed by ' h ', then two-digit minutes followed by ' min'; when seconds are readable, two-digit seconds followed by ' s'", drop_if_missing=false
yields 20 h 35 min
